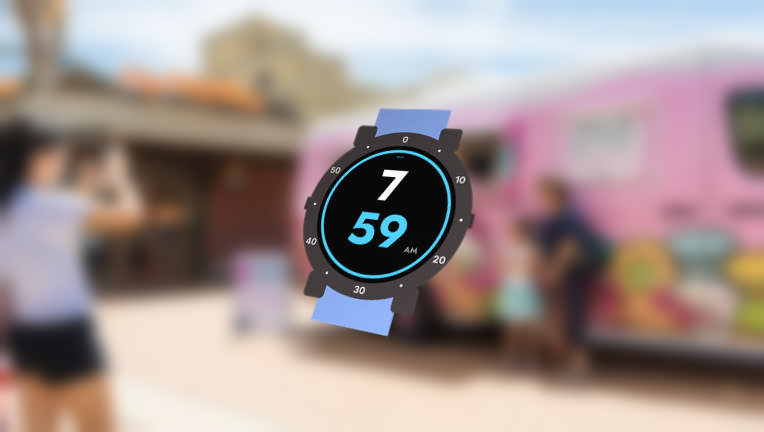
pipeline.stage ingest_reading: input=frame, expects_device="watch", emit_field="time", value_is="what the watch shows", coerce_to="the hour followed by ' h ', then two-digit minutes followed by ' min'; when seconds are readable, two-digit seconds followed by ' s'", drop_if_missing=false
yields 7 h 59 min
